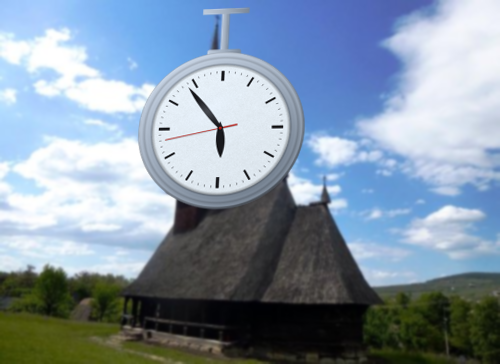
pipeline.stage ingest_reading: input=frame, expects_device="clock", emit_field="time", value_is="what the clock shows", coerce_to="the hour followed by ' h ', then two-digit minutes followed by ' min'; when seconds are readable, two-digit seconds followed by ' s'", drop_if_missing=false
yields 5 h 53 min 43 s
